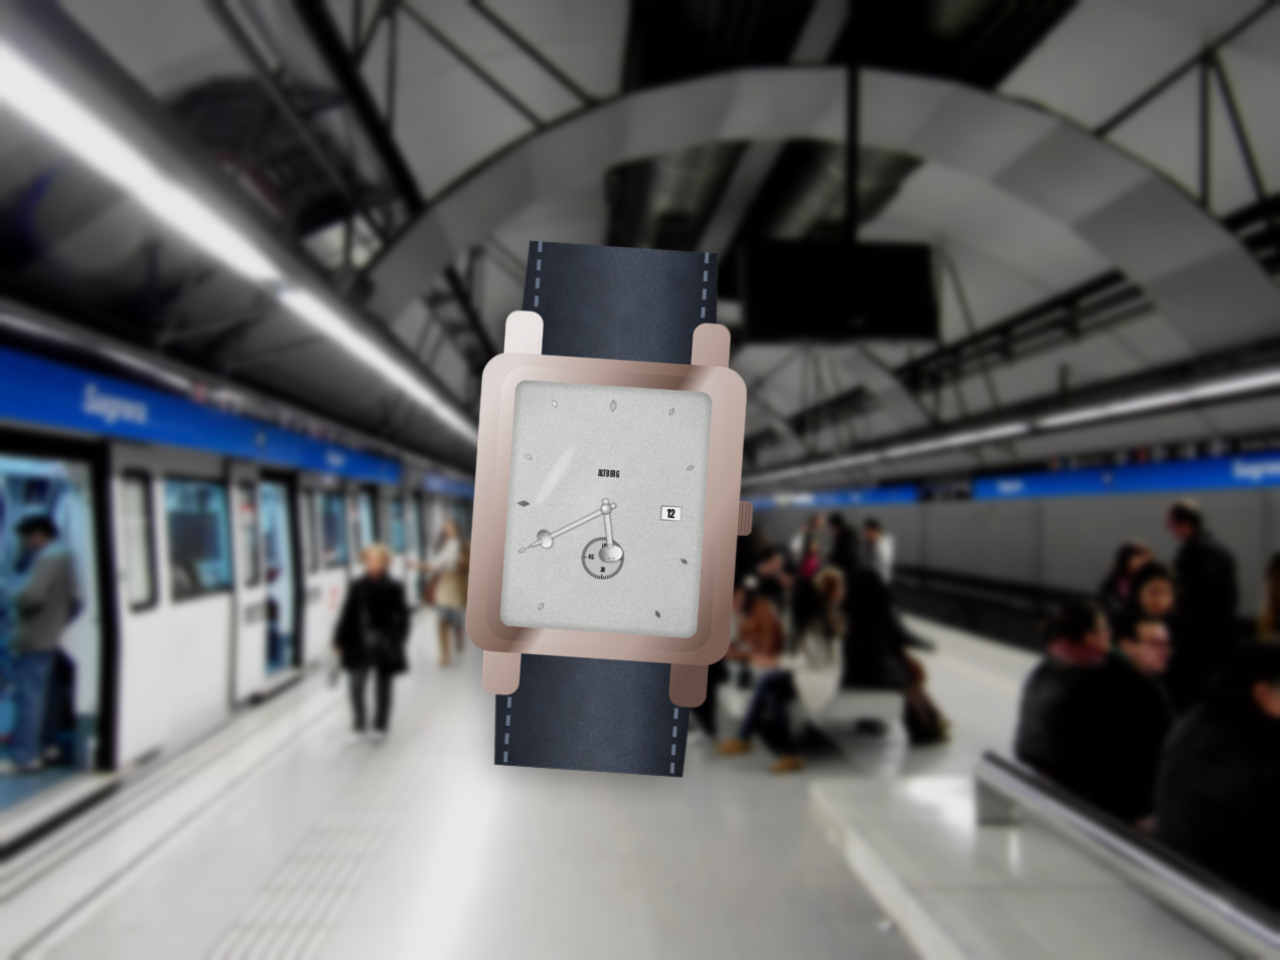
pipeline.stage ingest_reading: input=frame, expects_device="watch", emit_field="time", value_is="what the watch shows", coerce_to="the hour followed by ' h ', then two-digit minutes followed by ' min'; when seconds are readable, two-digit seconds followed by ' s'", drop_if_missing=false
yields 5 h 40 min
